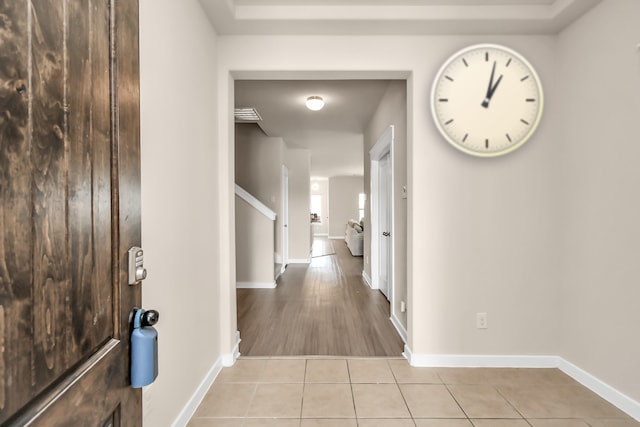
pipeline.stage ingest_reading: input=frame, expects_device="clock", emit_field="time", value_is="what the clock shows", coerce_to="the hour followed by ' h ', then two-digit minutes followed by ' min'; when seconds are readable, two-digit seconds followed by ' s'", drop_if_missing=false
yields 1 h 02 min
